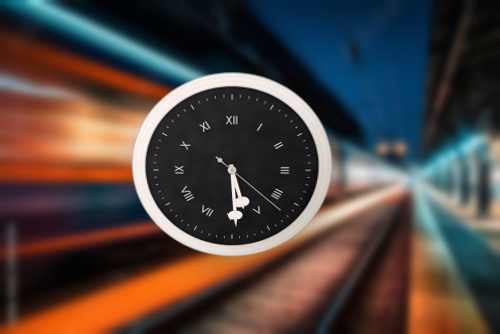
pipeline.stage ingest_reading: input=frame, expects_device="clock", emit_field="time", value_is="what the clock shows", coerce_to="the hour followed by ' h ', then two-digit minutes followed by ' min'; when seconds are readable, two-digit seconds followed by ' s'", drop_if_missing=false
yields 5 h 29 min 22 s
